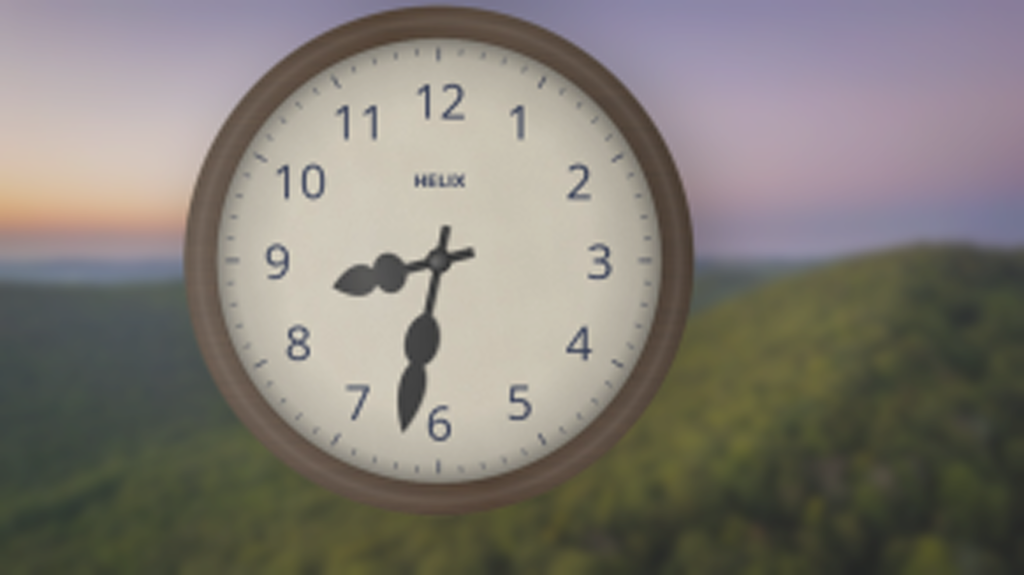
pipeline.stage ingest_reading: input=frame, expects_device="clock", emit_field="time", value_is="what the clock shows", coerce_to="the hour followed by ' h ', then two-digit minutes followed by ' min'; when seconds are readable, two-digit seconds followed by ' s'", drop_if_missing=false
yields 8 h 32 min
